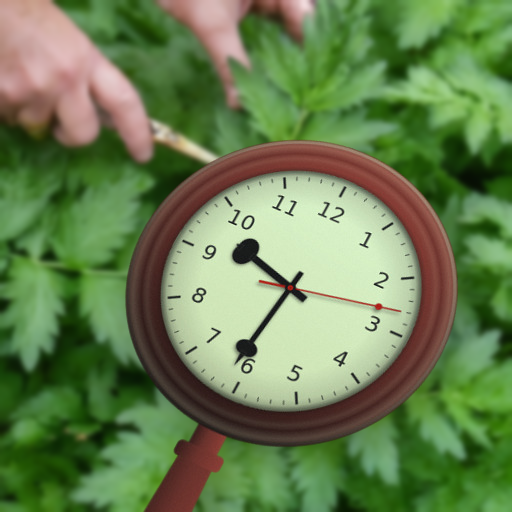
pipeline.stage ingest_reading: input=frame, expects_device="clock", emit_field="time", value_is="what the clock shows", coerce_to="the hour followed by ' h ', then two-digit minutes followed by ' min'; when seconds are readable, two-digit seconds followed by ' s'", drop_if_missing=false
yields 9 h 31 min 13 s
